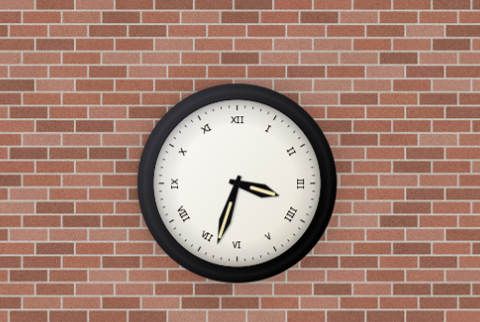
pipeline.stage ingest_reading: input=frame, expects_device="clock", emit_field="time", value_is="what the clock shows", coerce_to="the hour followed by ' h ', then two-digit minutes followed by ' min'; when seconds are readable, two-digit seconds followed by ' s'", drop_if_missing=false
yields 3 h 33 min
